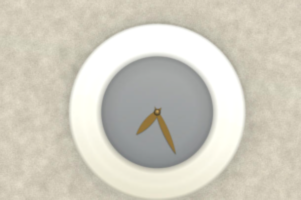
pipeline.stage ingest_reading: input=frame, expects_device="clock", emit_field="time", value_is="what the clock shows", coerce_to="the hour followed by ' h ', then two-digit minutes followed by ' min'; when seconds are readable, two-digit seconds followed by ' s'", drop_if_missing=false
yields 7 h 26 min
